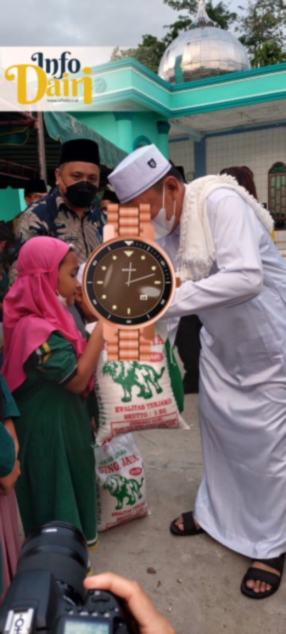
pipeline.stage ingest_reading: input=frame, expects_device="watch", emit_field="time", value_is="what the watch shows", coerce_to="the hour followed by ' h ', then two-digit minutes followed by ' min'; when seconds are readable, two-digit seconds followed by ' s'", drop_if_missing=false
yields 12 h 12 min
